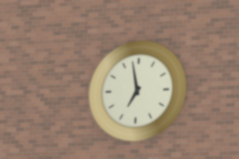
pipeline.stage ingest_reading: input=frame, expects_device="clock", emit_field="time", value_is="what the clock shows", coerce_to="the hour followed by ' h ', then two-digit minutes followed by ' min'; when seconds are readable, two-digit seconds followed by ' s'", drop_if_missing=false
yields 6 h 58 min
